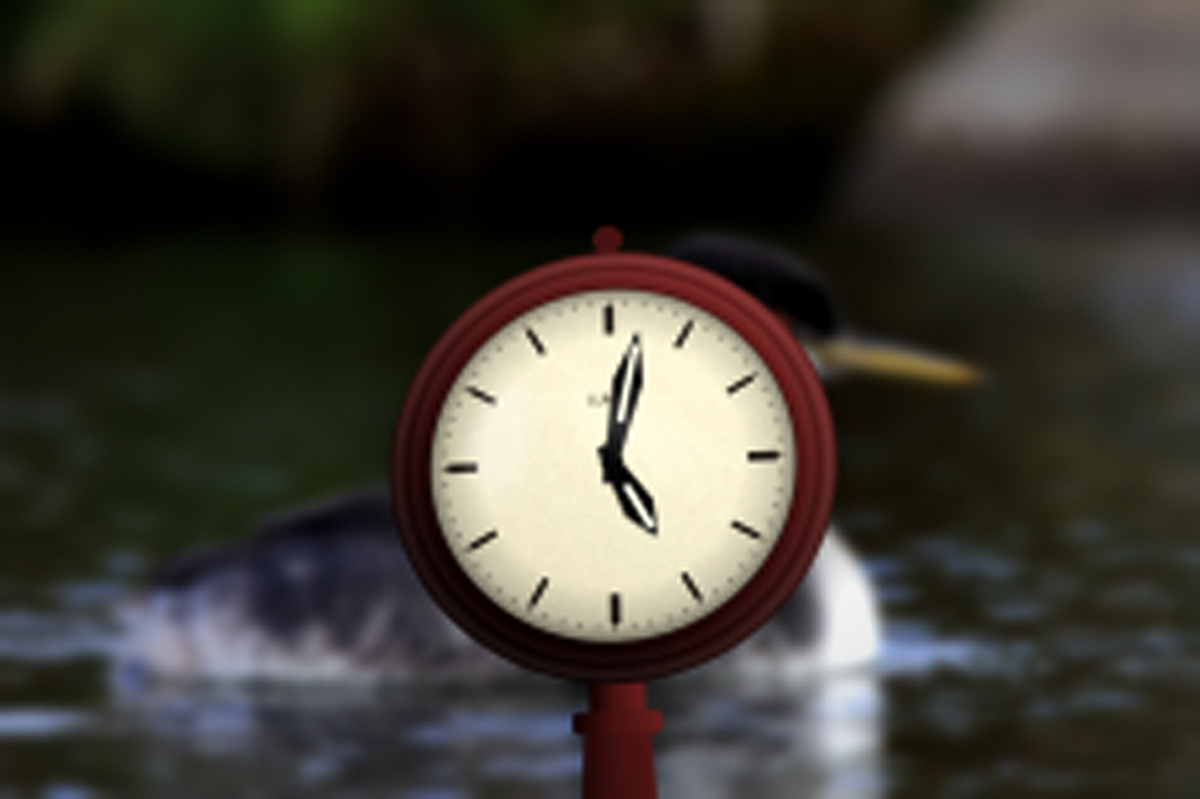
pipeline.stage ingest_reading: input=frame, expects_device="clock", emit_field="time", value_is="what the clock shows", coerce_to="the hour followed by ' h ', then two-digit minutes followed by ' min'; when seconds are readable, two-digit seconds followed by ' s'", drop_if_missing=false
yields 5 h 02 min
